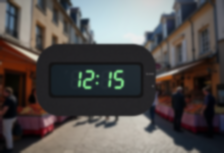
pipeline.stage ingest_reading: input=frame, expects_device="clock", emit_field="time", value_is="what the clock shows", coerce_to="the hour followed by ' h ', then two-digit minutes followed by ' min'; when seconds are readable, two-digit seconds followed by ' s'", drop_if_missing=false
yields 12 h 15 min
